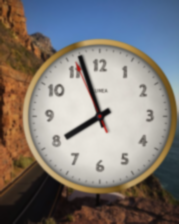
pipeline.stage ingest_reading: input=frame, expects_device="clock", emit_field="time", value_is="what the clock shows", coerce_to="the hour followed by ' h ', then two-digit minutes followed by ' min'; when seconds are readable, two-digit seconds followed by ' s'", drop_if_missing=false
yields 7 h 56 min 56 s
